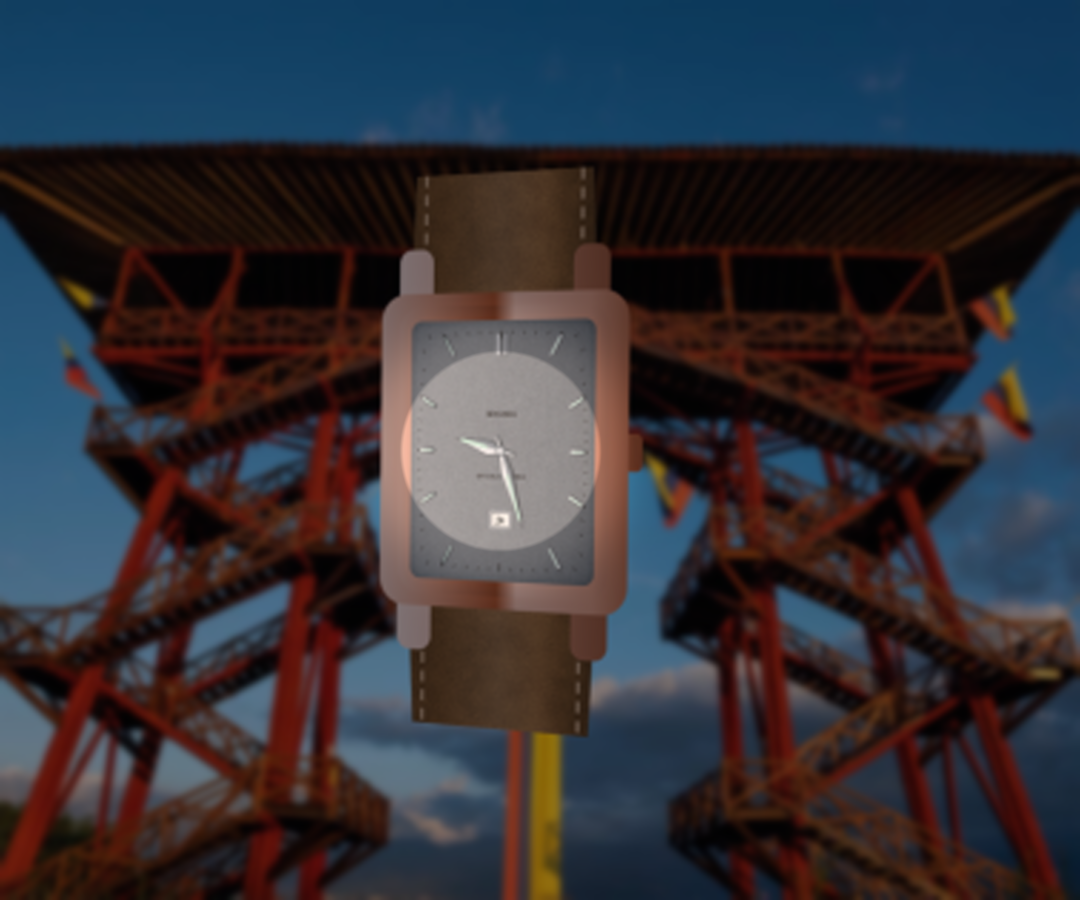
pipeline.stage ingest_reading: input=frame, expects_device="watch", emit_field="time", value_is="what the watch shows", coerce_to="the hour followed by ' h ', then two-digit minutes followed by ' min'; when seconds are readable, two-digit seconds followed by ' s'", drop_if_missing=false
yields 9 h 27 min
